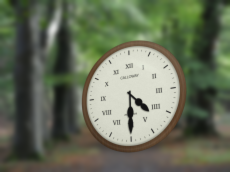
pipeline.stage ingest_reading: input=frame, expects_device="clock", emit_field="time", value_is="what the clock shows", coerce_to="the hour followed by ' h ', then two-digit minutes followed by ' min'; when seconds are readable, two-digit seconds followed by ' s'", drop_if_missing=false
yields 4 h 30 min
